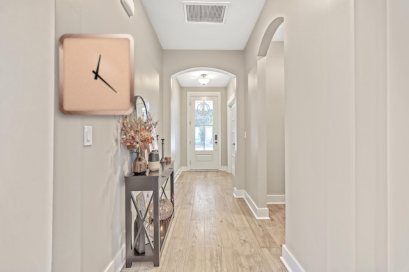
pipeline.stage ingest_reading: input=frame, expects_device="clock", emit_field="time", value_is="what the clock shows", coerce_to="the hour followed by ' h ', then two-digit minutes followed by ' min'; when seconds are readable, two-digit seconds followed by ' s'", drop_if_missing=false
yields 12 h 22 min
